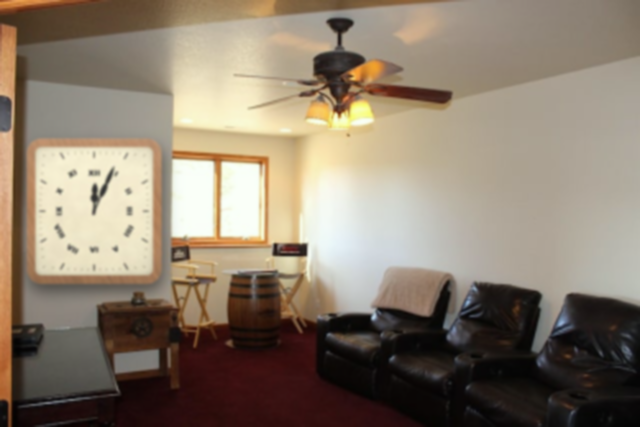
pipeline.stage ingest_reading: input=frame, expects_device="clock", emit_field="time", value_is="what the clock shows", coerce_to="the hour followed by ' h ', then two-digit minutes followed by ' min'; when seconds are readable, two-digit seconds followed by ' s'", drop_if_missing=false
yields 12 h 04 min
